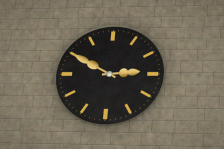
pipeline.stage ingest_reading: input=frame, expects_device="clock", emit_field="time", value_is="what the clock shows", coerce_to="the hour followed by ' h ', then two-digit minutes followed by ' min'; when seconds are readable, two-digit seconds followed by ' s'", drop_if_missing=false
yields 2 h 50 min
